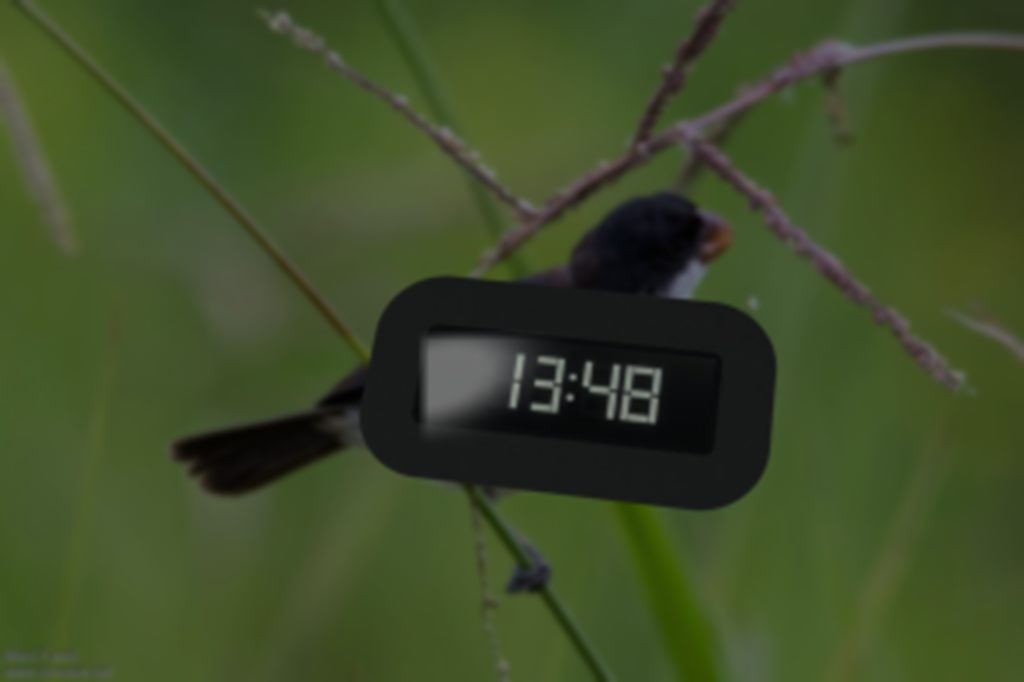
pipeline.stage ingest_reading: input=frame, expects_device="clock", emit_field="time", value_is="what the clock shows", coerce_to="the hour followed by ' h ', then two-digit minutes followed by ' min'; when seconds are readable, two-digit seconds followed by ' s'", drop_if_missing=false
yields 13 h 48 min
